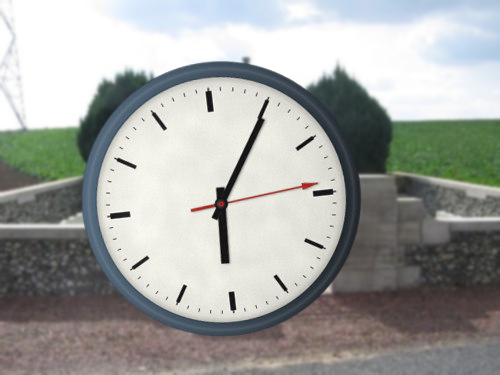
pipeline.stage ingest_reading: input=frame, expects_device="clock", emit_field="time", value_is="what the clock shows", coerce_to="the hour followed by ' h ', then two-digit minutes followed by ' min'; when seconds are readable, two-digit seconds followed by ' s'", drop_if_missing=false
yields 6 h 05 min 14 s
